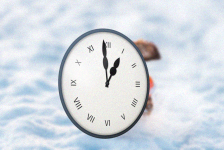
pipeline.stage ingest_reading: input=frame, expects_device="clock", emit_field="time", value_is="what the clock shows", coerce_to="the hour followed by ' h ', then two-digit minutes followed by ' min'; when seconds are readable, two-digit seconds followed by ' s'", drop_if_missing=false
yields 12 h 59 min
